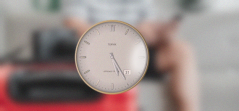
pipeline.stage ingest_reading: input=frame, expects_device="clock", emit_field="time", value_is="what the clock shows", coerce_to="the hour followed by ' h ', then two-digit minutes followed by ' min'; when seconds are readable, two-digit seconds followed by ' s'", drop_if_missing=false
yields 5 h 25 min
